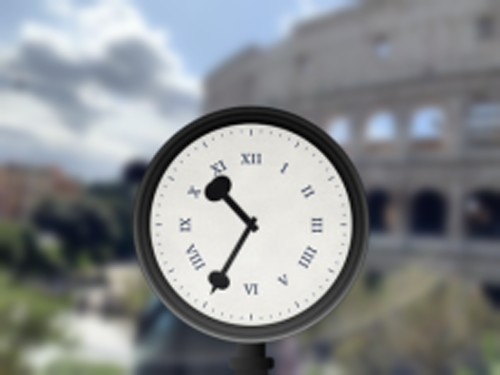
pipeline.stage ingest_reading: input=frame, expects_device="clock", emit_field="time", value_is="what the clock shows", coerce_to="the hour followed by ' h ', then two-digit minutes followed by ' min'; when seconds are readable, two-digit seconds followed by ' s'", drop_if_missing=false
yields 10 h 35 min
